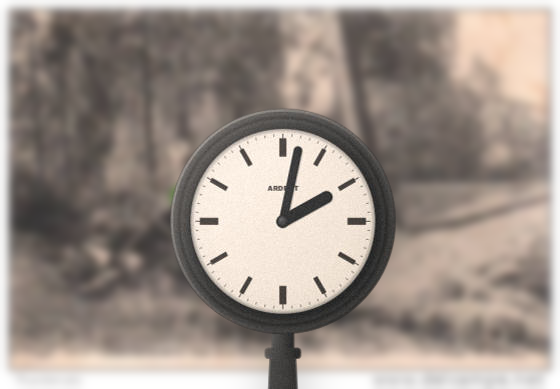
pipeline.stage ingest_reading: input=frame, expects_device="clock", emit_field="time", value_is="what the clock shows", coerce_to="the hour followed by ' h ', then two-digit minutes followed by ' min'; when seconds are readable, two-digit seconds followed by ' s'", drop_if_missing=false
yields 2 h 02 min
